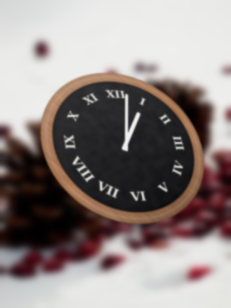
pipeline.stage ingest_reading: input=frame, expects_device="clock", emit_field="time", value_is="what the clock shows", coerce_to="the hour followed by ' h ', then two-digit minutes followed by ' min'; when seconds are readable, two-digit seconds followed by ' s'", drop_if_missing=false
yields 1 h 02 min
